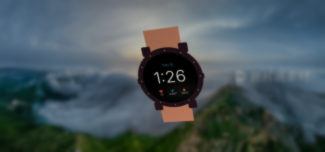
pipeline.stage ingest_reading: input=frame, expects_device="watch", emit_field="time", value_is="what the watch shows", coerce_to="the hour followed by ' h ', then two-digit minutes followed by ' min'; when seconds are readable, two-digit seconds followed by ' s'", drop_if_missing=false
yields 1 h 26 min
